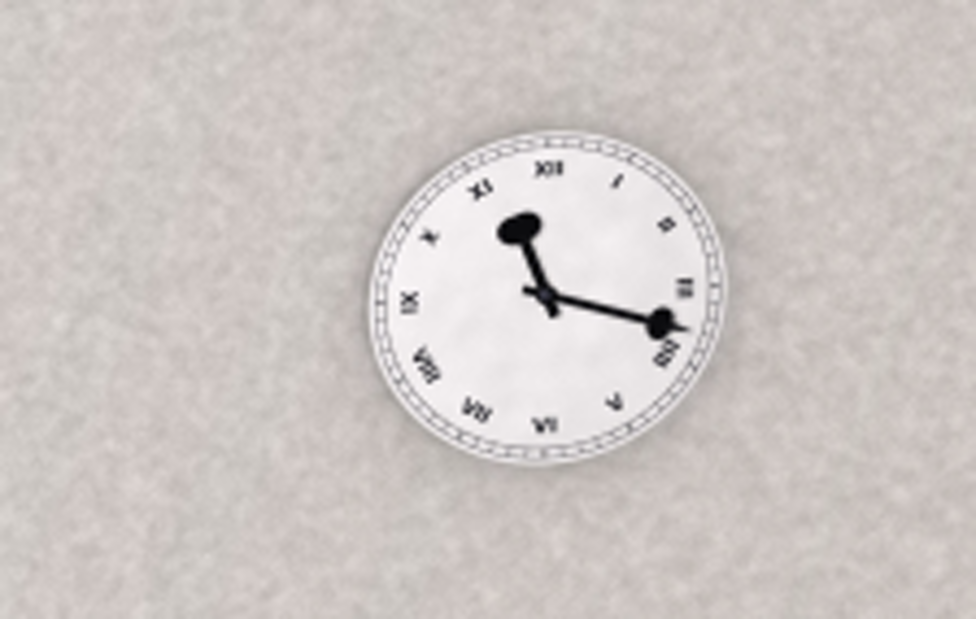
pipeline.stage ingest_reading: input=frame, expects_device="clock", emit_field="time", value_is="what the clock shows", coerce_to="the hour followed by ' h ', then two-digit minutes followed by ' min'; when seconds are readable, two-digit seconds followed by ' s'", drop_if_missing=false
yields 11 h 18 min
